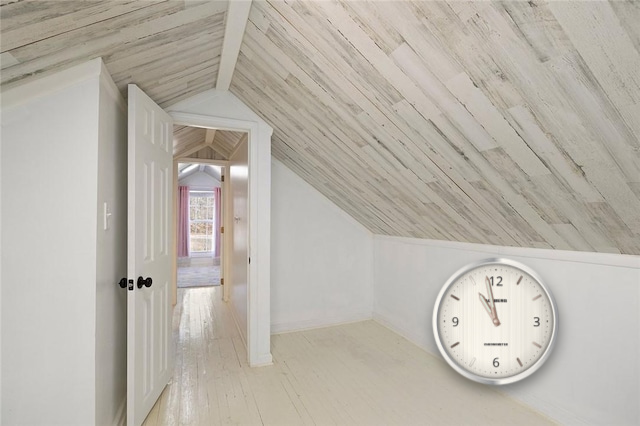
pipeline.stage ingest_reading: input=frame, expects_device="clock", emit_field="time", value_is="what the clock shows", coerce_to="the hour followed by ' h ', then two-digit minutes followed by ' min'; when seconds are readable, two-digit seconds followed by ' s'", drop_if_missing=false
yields 10 h 58 min
